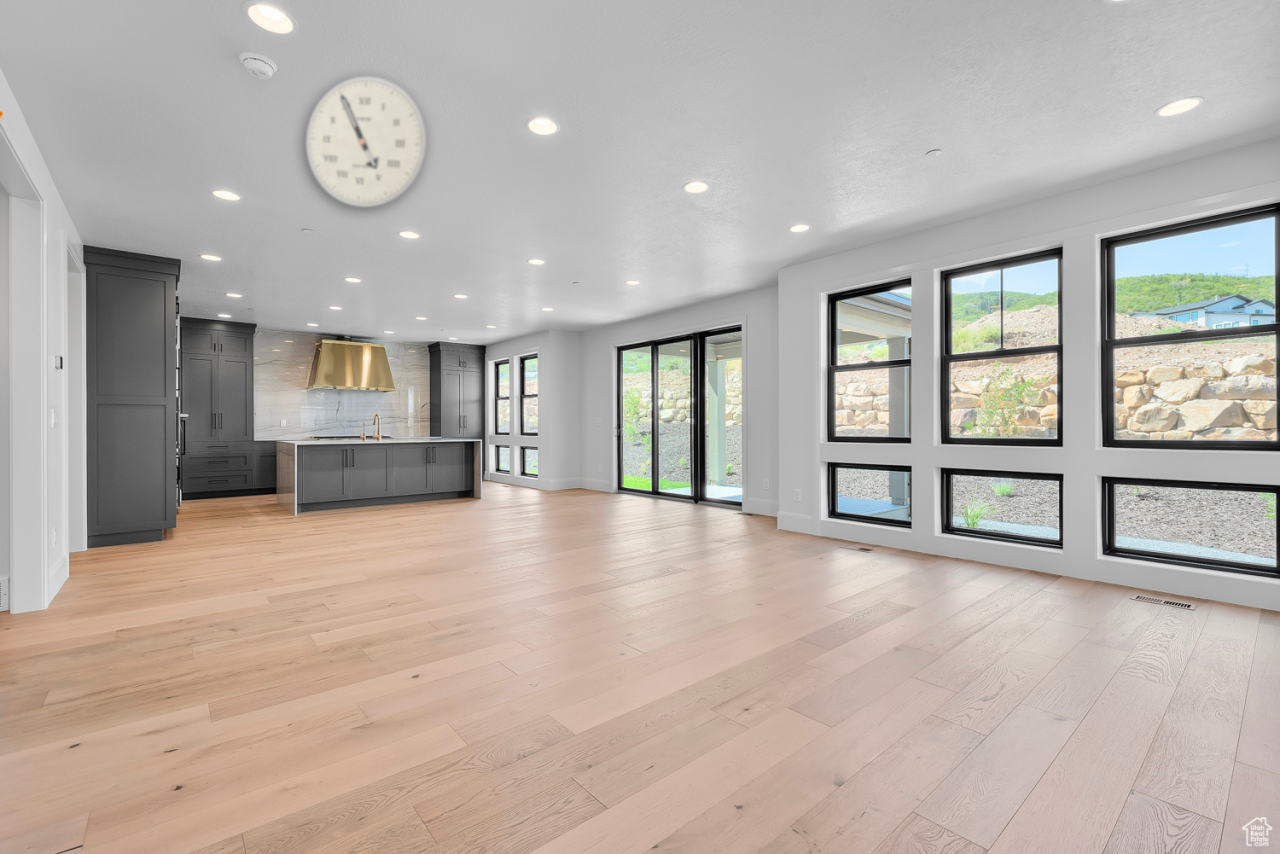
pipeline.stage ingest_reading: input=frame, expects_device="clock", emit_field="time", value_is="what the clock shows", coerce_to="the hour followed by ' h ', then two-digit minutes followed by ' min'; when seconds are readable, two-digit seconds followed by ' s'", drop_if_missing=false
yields 4 h 55 min
